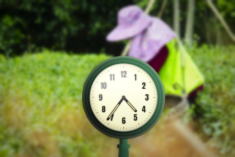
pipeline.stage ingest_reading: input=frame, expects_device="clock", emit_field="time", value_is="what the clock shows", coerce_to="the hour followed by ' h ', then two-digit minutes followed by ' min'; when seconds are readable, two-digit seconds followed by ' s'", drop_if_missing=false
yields 4 h 36 min
